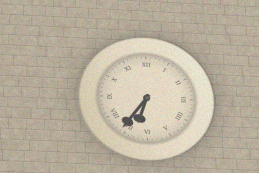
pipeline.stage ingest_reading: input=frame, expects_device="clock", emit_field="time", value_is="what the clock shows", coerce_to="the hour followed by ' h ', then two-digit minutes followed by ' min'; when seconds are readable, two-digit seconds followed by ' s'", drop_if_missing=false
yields 6 h 36 min
